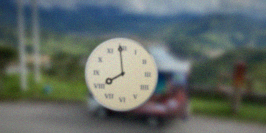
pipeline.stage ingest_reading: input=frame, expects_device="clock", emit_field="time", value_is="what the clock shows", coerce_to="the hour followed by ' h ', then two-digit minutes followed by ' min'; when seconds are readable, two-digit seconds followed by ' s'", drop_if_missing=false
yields 7 h 59 min
